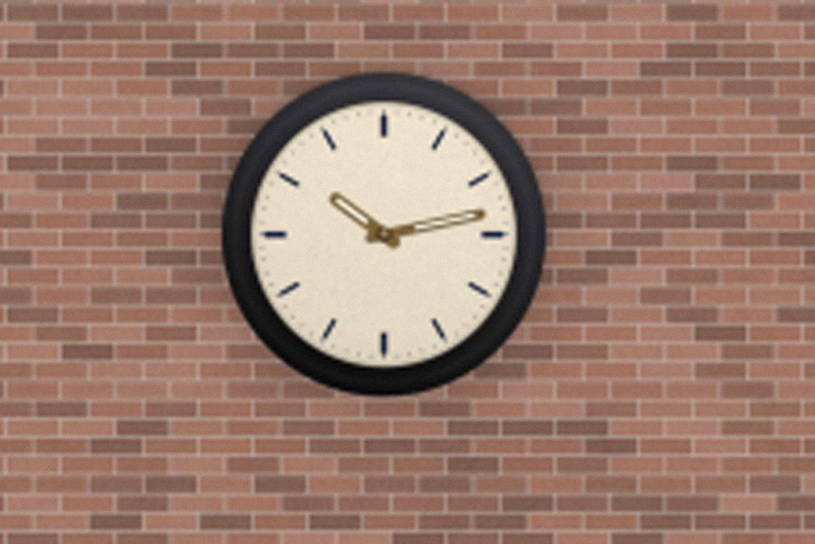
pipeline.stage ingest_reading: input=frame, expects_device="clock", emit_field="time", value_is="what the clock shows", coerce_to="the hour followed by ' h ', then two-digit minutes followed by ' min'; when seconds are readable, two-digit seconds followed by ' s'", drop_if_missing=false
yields 10 h 13 min
